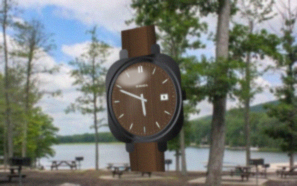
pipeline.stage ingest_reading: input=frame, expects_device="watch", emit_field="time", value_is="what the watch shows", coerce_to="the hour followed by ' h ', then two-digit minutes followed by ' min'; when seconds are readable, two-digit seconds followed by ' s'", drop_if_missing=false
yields 5 h 49 min
